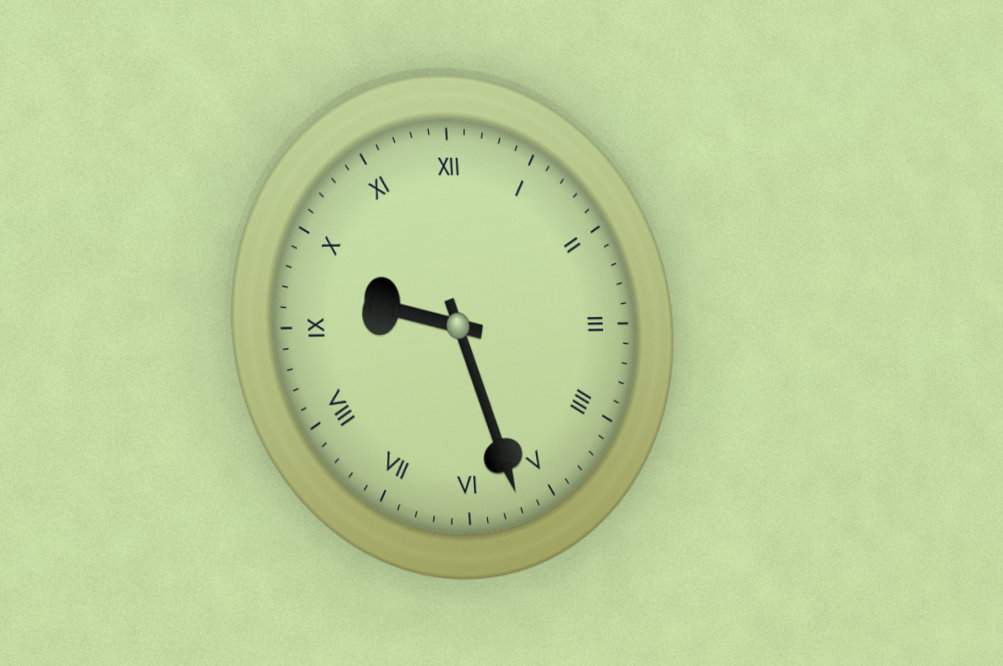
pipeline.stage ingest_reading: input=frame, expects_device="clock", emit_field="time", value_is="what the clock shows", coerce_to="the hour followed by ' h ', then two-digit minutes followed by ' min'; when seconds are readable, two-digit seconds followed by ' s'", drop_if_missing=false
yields 9 h 27 min
